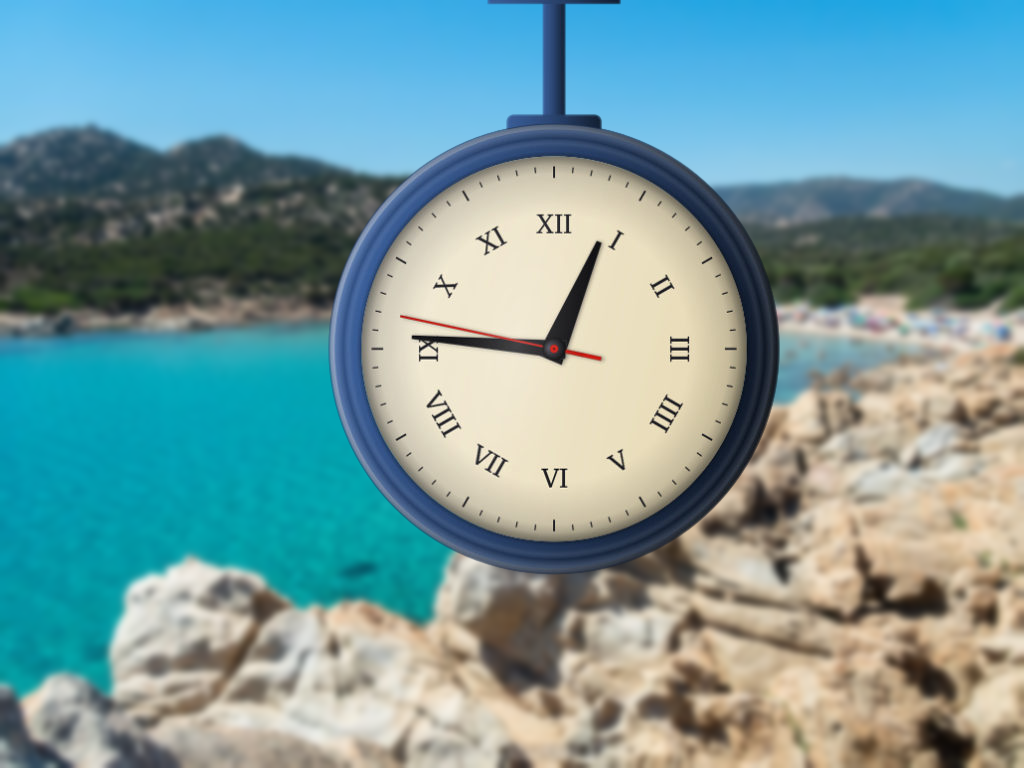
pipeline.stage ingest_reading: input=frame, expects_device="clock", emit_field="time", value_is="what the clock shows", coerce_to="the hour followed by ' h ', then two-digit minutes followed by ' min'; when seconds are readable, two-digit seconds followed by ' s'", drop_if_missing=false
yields 12 h 45 min 47 s
